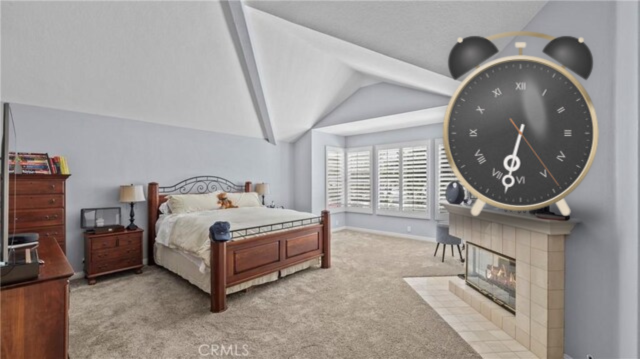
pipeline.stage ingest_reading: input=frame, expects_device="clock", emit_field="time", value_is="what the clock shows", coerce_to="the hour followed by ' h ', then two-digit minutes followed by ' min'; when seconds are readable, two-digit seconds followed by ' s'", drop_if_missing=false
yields 6 h 32 min 24 s
